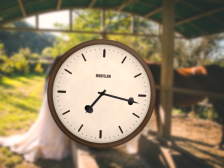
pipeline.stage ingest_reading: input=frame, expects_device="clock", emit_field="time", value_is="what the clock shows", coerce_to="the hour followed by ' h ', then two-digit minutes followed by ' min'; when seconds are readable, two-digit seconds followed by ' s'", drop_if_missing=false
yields 7 h 17 min
